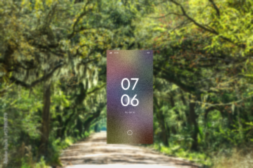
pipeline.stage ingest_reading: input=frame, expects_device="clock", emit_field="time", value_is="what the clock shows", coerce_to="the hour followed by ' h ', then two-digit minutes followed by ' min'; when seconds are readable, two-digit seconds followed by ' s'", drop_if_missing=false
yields 7 h 06 min
